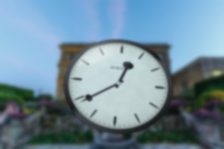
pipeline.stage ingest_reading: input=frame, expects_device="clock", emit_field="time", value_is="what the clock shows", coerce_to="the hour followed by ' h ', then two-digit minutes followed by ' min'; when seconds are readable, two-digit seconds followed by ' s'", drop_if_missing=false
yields 12 h 39 min
